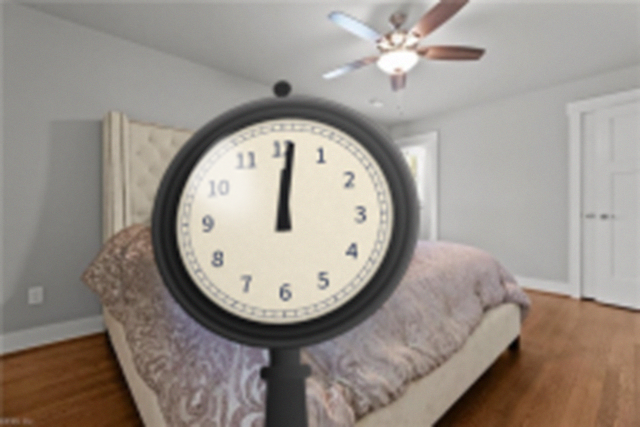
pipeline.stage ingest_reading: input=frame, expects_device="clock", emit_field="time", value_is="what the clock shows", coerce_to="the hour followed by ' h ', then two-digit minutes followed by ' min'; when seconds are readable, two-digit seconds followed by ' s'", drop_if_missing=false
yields 12 h 01 min
